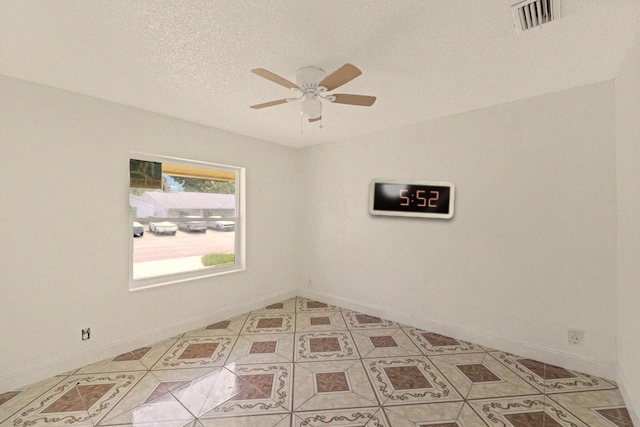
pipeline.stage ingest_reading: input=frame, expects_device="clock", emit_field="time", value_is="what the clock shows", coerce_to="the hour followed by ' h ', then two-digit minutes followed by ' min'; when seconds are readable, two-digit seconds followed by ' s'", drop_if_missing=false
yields 5 h 52 min
